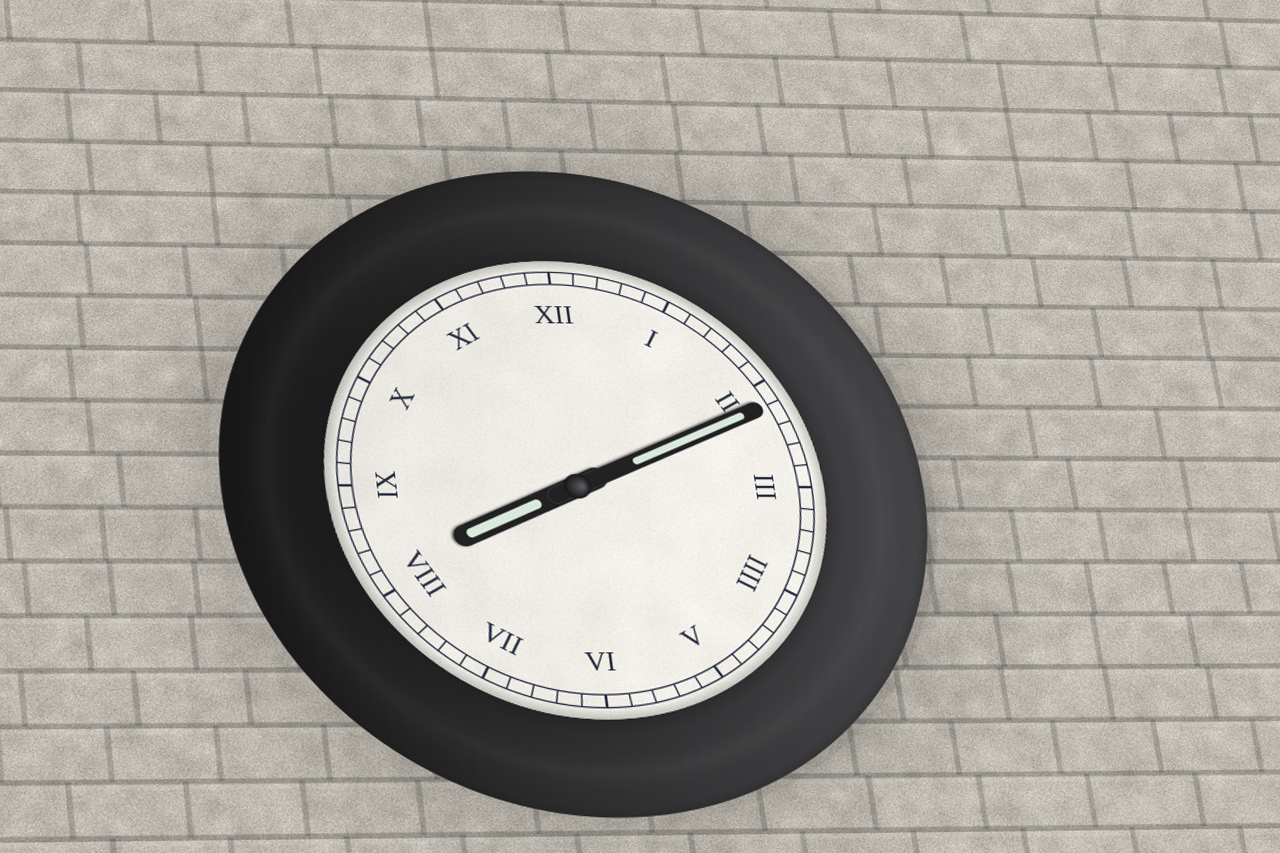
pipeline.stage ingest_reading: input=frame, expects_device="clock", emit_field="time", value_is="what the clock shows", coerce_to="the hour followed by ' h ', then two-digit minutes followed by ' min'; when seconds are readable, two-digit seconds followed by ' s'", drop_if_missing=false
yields 8 h 11 min
